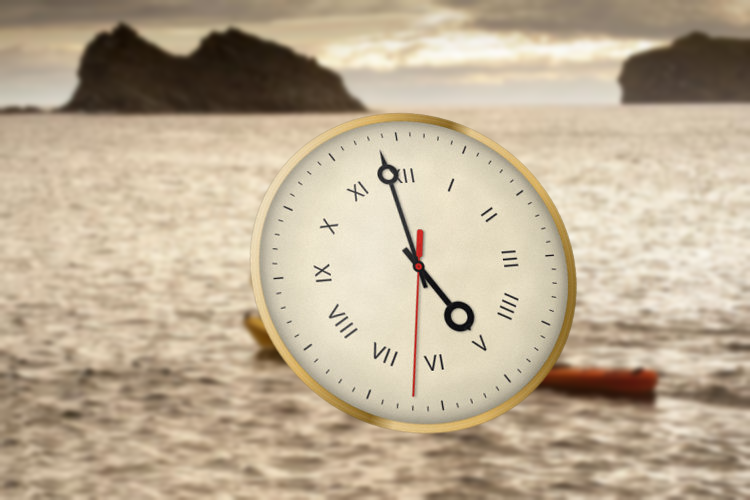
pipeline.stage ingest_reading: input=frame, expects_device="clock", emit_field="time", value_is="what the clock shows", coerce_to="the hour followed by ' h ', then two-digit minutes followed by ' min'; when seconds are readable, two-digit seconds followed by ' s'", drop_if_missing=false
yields 4 h 58 min 32 s
